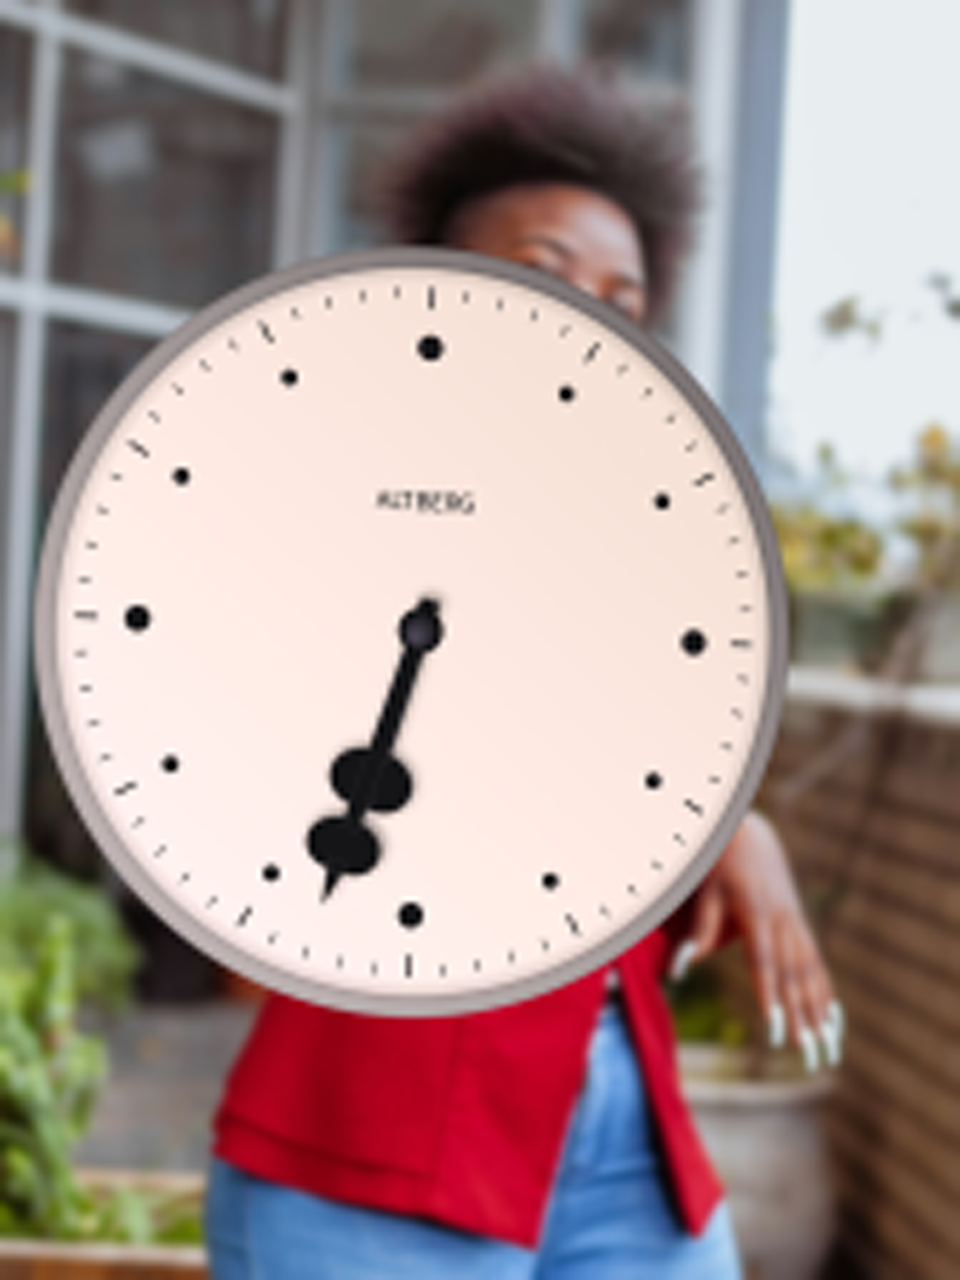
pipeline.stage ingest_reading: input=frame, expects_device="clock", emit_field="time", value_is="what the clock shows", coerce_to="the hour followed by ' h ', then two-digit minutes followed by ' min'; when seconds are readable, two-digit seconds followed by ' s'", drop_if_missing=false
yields 6 h 33 min
